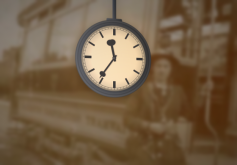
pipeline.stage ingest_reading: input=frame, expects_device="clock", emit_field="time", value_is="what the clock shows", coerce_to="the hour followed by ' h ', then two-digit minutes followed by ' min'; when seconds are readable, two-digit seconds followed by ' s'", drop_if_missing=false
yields 11 h 36 min
